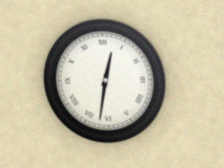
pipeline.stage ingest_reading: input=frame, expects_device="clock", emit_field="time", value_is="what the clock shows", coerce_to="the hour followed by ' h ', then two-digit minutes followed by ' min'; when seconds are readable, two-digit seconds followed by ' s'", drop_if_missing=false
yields 12 h 32 min
